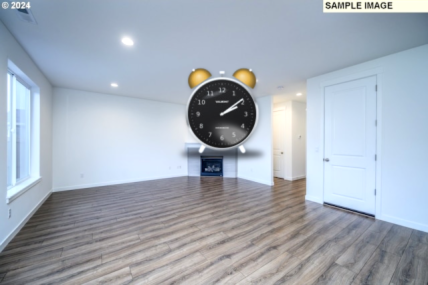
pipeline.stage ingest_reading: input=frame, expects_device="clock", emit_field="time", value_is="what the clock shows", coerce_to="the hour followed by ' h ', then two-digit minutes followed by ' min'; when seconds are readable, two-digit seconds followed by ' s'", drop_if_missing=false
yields 2 h 09 min
